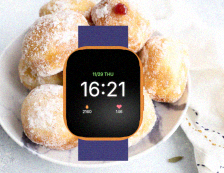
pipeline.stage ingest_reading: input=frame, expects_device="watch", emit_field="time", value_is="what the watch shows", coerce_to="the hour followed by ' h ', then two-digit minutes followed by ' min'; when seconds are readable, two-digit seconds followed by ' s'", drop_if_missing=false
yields 16 h 21 min
